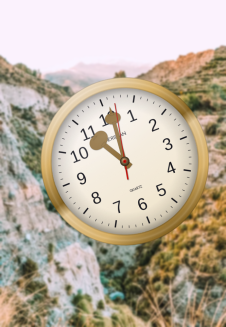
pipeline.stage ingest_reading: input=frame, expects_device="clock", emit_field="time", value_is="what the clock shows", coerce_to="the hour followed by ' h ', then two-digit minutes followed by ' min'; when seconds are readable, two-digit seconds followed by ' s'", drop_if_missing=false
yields 11 h 01 min 02 s
